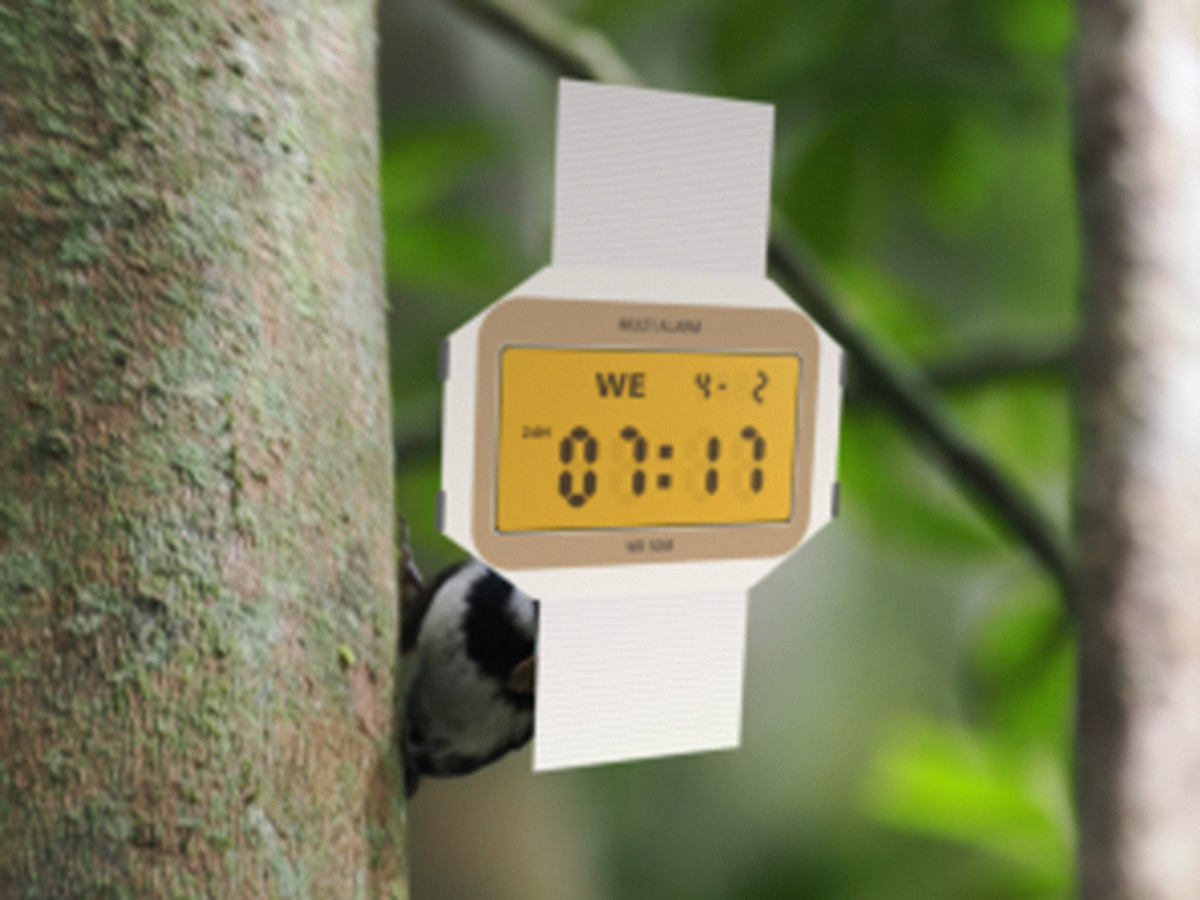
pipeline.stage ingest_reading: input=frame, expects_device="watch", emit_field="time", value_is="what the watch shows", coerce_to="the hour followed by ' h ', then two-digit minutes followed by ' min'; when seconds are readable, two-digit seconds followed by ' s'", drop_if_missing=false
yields 7 h 17 min
